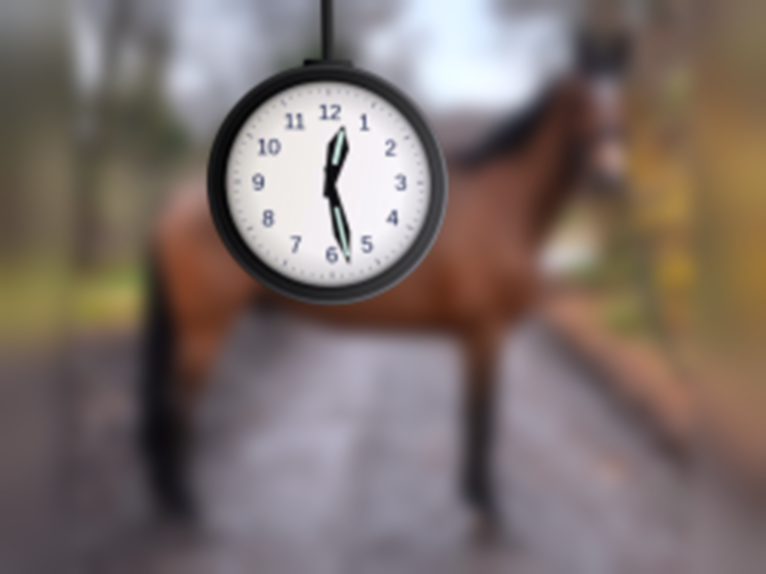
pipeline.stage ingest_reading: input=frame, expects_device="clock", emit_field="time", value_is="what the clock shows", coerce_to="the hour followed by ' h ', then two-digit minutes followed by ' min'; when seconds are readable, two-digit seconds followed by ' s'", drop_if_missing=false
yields 12 h 28 min
